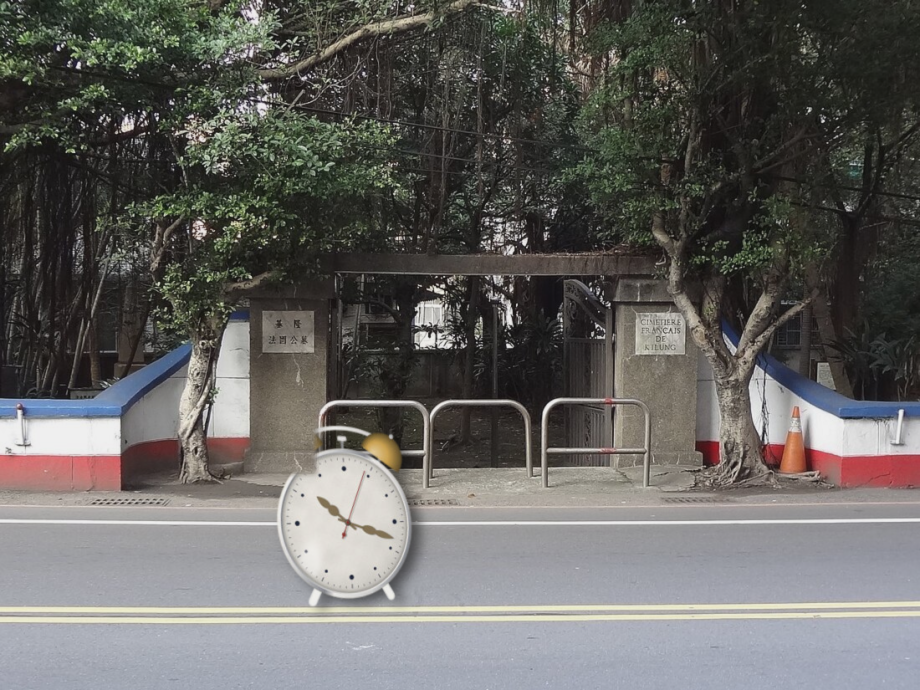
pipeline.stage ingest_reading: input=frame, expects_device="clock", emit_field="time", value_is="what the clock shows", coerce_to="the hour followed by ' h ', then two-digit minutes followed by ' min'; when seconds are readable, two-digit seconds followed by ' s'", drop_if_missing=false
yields 10 h 18 min 04 s
